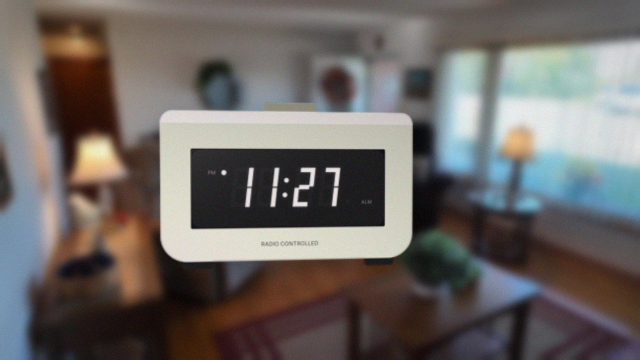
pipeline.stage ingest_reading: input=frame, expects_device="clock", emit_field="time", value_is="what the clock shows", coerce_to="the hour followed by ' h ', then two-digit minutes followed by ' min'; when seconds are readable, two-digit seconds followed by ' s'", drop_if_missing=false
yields 11 h 27 min
